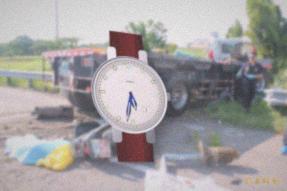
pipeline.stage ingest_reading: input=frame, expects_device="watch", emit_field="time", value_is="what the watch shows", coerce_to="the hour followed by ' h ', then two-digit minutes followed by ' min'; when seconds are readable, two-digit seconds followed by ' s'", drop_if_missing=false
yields 5 h 32 min
